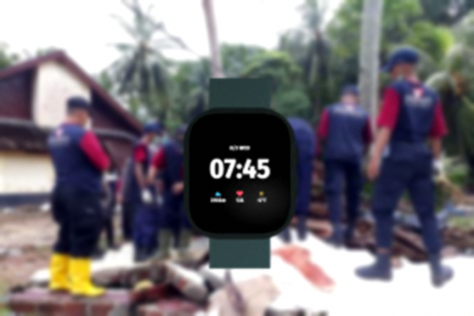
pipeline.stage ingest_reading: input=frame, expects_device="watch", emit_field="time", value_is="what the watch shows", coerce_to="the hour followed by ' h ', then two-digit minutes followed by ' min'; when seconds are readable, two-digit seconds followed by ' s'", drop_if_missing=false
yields 7 h 45 min
